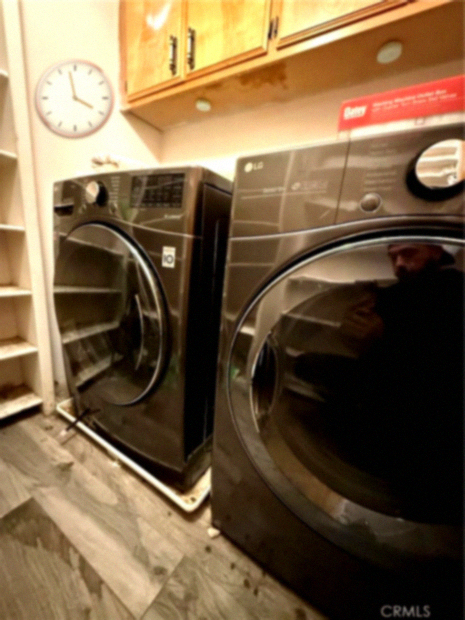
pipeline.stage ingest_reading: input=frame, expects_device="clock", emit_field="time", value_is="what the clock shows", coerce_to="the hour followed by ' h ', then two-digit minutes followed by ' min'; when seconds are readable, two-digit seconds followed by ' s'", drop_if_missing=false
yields 3 h 58 min
